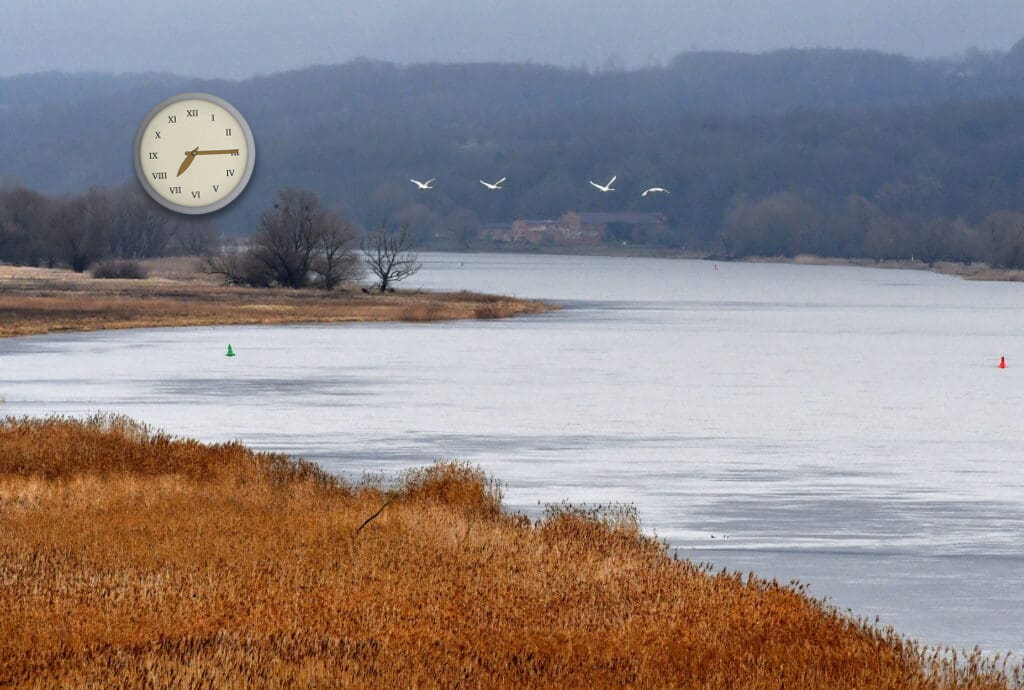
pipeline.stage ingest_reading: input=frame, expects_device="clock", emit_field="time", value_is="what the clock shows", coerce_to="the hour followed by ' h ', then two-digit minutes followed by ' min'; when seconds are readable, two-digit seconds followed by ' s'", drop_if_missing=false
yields 7 h 15 min
